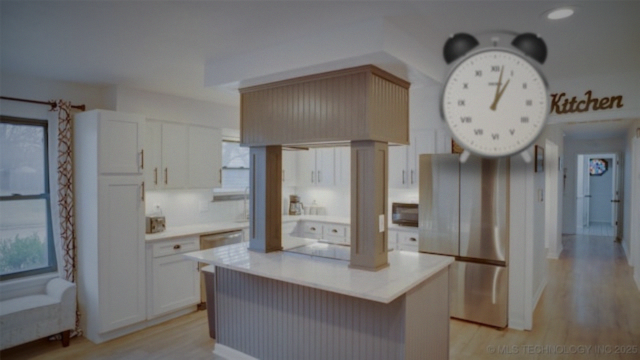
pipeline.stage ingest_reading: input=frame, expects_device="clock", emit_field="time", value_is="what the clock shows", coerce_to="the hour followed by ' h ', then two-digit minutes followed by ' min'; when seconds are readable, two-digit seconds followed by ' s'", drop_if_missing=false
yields 1 h 02 min
